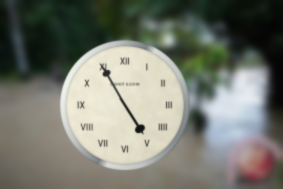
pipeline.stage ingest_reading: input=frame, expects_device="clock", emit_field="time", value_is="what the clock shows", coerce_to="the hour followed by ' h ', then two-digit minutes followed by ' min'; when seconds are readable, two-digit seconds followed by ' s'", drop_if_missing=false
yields 4 h 55 min
